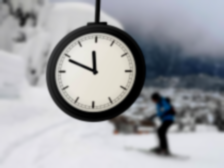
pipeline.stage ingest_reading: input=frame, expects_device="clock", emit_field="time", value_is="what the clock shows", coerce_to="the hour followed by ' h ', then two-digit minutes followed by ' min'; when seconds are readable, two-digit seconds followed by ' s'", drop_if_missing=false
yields 11 h 49 min
